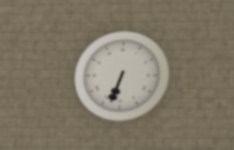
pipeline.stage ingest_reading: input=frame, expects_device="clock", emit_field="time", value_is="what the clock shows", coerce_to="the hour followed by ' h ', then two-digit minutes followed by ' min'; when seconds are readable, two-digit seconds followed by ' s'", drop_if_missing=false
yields 6 h 33 min
